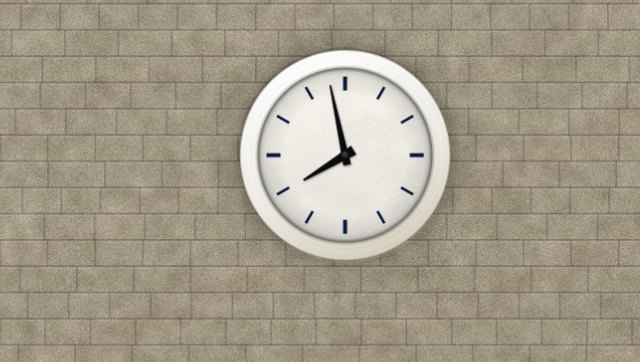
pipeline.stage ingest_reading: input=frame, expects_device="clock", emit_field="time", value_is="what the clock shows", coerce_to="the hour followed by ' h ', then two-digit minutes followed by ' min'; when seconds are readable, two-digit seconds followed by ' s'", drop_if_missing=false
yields 7 h 58 min
